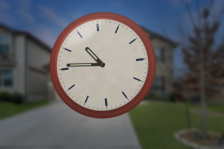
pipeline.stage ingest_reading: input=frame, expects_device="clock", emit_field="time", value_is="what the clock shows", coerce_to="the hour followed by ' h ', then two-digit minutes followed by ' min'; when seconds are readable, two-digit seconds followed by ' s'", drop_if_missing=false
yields 10 h 46 min
